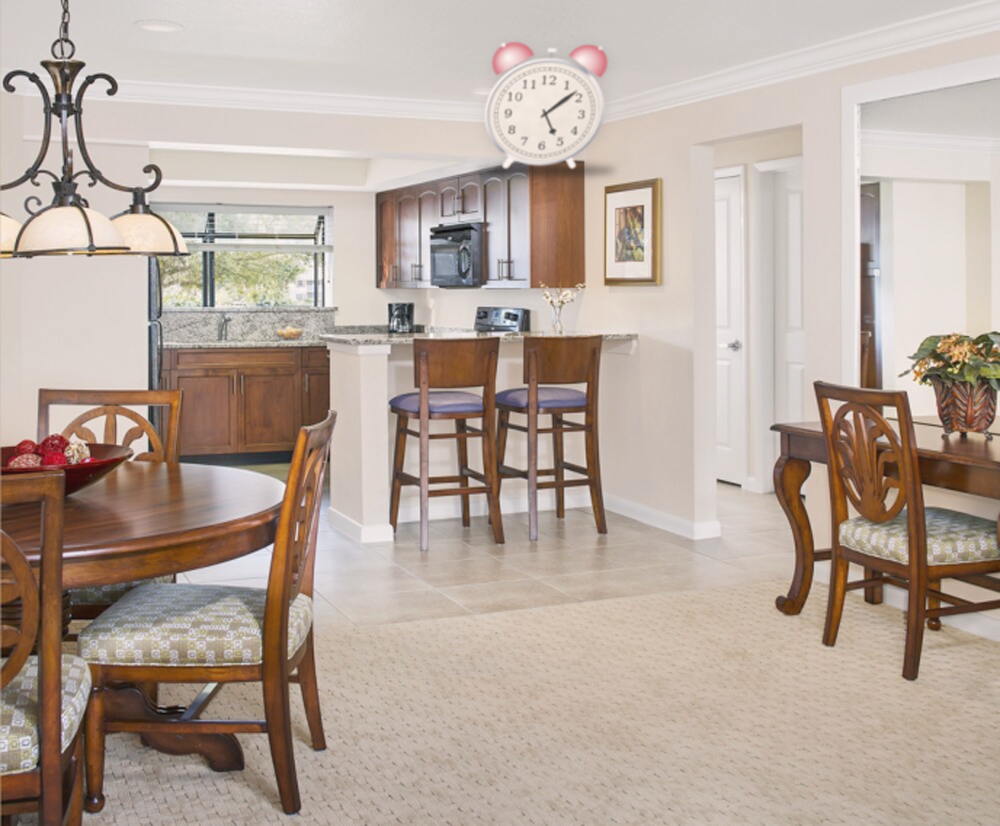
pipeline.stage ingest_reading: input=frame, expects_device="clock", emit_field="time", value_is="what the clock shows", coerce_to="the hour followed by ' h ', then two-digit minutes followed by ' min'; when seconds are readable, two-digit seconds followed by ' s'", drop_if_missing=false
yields 5 h 08 min
